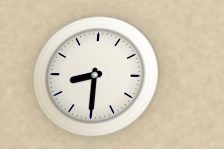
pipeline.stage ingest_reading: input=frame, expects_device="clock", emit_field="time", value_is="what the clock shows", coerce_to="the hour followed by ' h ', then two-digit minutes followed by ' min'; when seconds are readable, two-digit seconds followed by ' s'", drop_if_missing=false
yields 8 h 30 min
